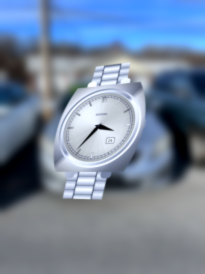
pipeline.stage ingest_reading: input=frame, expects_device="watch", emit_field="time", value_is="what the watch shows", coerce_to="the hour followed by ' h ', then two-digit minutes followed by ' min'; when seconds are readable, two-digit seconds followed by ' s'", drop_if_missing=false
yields 3 h 36 min
